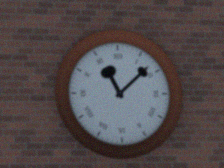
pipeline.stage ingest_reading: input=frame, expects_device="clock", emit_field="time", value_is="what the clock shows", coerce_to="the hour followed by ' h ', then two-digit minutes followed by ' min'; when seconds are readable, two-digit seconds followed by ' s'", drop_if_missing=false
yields 11 h 08 min
